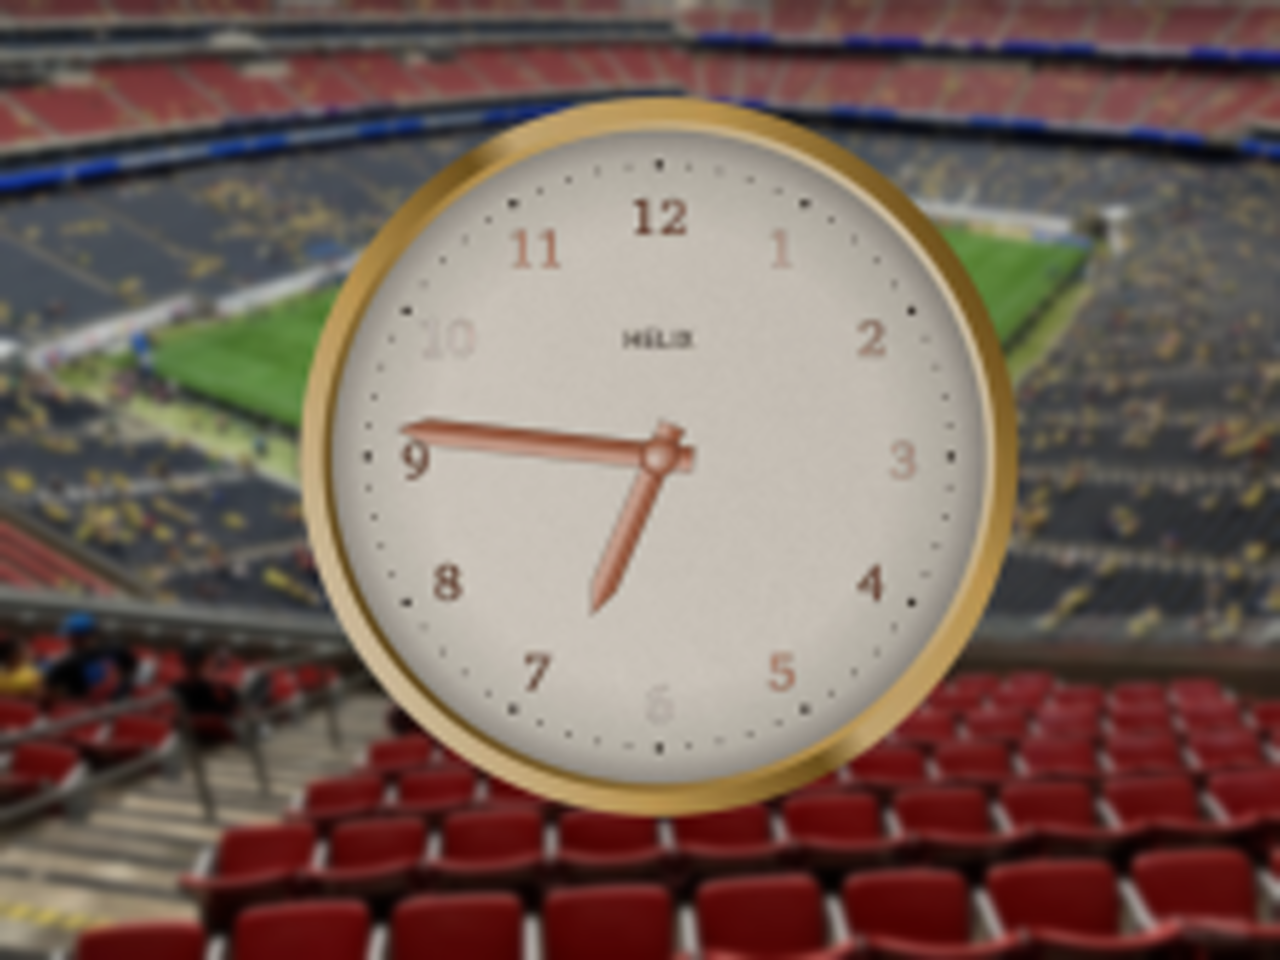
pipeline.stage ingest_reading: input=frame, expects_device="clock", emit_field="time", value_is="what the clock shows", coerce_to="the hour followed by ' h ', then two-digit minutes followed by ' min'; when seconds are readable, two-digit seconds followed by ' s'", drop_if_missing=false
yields 6 h 46 min
